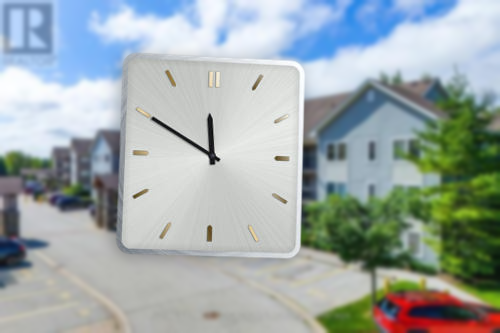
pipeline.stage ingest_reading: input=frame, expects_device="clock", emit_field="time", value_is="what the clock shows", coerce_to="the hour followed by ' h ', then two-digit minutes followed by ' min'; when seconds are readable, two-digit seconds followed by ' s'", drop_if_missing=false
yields 11 h 50 min
